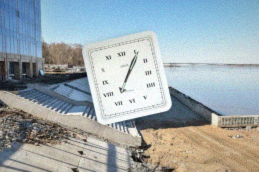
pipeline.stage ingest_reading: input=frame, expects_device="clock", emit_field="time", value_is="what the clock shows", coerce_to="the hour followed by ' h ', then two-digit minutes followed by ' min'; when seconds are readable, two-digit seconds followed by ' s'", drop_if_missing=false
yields 7 h 06 min
